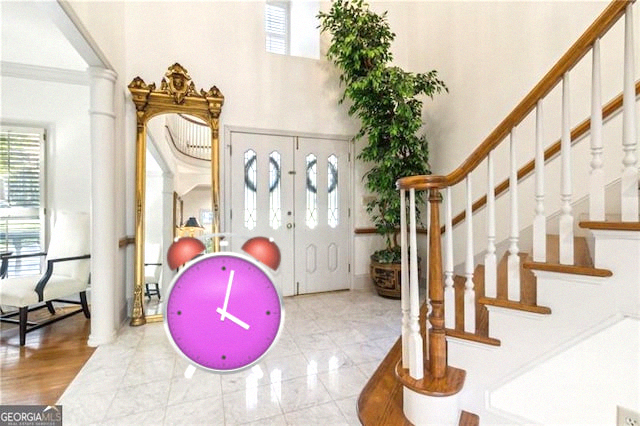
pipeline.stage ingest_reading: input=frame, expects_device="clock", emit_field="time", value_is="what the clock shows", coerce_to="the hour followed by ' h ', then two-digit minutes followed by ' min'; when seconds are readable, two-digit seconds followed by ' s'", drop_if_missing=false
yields 4 h 02 min
